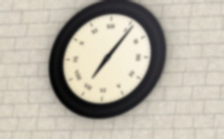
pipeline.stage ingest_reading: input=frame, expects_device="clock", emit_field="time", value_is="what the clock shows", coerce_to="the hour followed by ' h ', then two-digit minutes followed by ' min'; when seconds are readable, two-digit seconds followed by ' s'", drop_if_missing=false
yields 7 h 06 min
